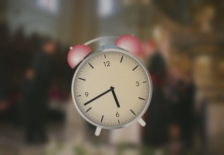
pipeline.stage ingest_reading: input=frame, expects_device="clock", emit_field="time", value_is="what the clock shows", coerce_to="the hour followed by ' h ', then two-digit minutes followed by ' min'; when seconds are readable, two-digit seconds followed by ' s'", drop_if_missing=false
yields 5 h 42 min
